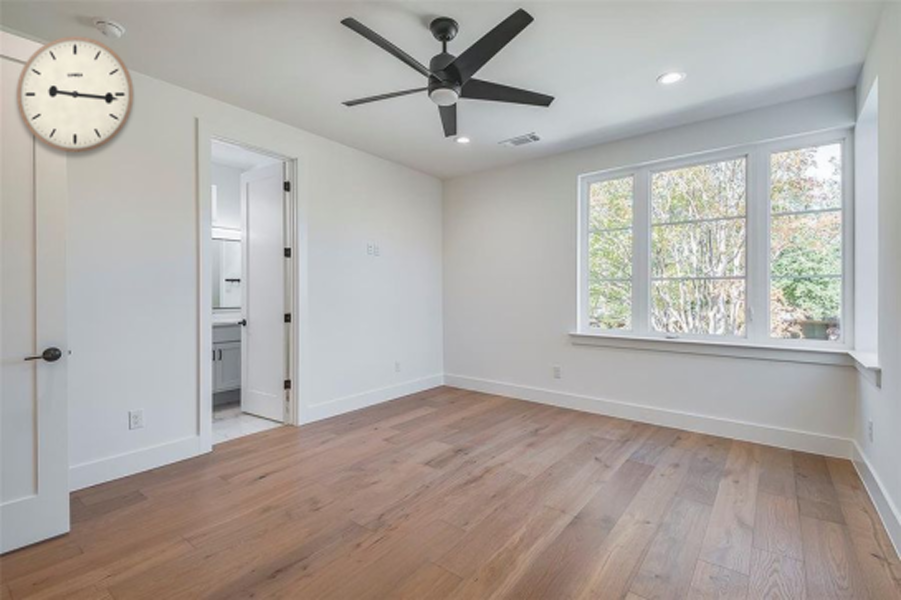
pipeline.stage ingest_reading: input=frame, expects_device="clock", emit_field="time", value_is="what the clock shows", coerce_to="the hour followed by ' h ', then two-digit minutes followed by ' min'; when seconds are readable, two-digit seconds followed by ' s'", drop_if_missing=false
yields 9 h 16 min
